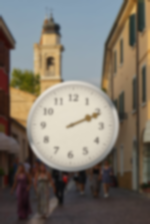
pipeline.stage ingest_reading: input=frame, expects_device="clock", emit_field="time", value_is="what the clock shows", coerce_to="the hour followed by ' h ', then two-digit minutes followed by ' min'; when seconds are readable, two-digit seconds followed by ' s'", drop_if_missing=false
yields 2 h 11 min
